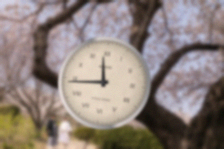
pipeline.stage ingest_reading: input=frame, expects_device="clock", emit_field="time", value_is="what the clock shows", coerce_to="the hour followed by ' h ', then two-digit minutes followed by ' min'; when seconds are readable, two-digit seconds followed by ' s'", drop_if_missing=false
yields 11 h 44 min
